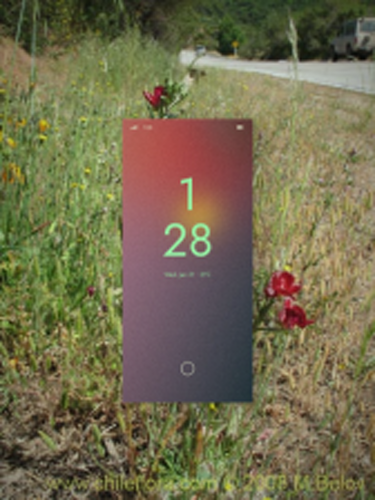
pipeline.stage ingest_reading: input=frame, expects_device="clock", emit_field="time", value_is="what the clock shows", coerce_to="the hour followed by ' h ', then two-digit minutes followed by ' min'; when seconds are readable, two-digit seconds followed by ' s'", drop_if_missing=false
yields 1 h 28 min
